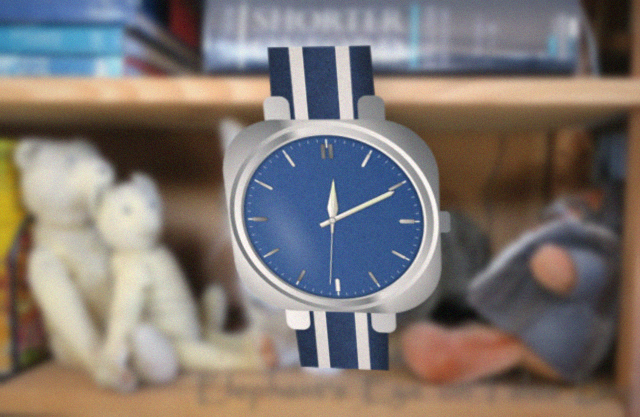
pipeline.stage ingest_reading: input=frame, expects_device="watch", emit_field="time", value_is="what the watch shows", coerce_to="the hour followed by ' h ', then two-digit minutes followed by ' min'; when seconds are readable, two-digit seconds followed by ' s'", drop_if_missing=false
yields 12 h 10 min 31 s
